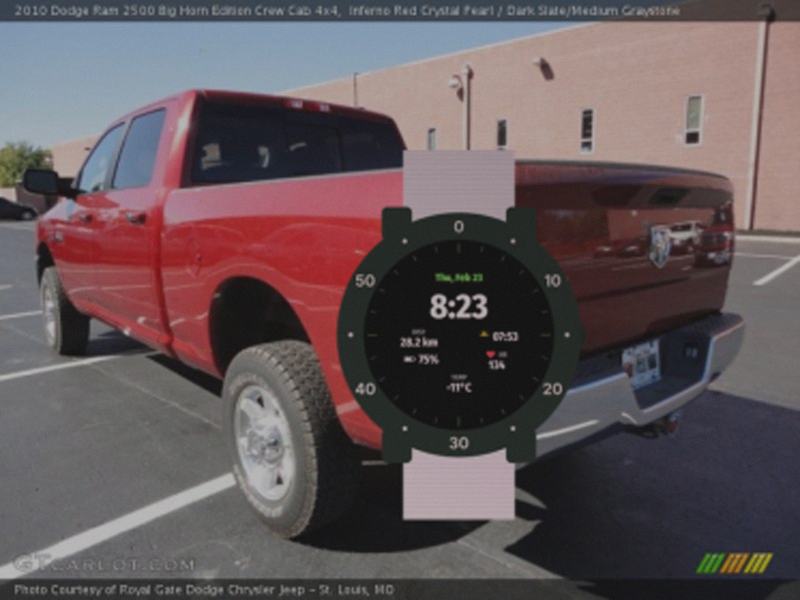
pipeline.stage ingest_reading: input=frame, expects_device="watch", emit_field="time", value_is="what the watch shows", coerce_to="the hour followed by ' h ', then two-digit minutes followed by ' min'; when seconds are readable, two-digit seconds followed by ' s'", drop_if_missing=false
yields 8 h 23 min
